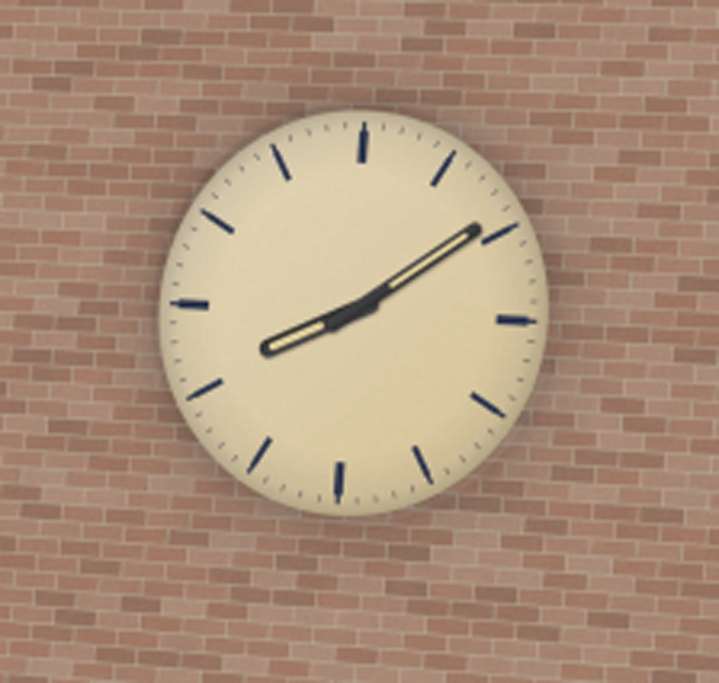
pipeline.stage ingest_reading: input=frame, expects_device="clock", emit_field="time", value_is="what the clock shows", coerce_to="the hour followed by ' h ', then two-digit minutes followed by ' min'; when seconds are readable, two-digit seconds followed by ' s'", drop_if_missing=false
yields 8 h 09 min
